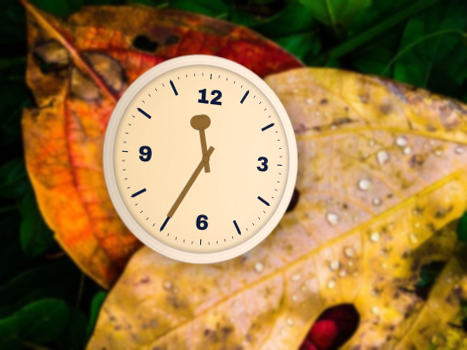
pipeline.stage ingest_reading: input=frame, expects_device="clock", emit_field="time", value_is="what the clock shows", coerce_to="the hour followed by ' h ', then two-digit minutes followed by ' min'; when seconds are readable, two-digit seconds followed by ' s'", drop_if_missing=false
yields 11 h 35 min
